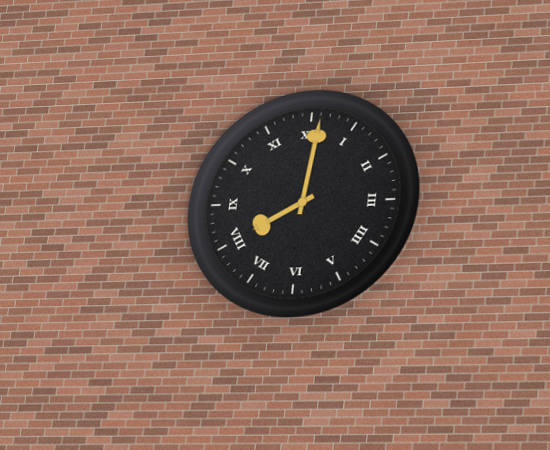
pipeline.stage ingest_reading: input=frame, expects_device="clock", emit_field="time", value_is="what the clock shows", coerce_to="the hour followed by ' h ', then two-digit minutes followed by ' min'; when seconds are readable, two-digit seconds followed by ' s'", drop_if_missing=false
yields 8 h 01 min
